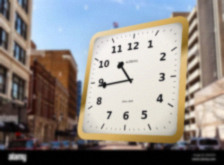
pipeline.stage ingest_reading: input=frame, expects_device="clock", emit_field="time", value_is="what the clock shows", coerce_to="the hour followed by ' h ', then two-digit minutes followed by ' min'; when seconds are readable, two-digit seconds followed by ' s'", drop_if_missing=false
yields 10 h 44 min
